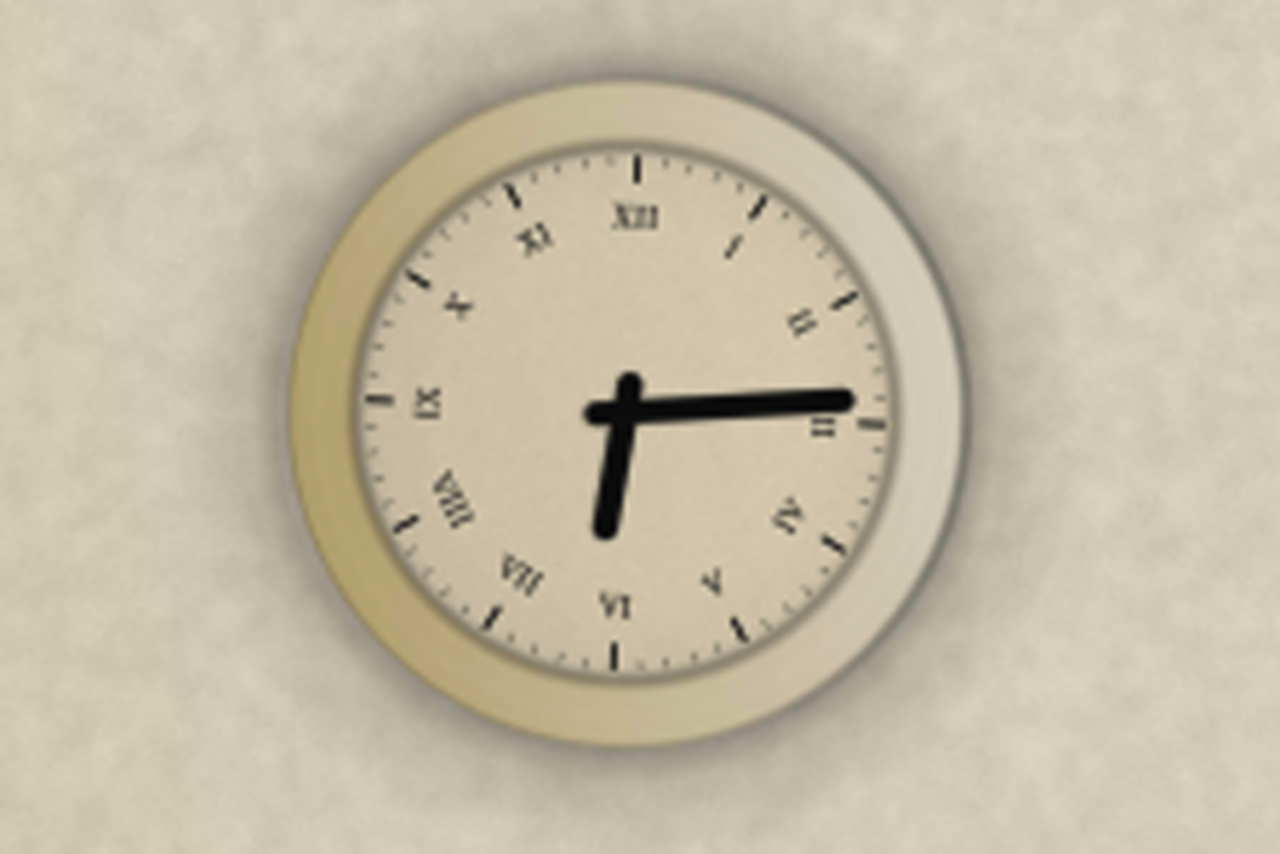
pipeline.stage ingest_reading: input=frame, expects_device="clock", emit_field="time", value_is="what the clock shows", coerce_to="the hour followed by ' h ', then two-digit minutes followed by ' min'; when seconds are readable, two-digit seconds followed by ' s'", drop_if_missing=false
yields 6 h 14 min
